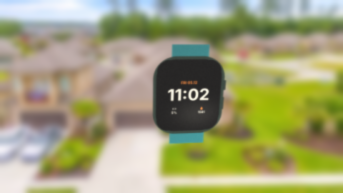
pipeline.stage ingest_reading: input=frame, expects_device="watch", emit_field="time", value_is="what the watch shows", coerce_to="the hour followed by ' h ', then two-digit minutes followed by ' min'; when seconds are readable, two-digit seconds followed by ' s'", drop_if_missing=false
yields 11 h 02 min
